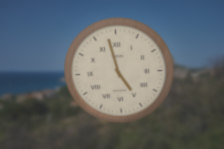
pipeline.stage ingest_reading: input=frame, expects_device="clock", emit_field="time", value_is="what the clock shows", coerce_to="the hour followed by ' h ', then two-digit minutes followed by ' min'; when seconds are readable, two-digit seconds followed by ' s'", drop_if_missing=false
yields 4 h 58 min
